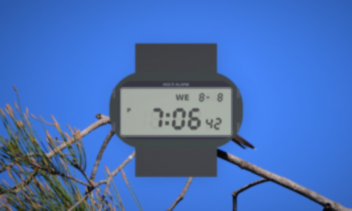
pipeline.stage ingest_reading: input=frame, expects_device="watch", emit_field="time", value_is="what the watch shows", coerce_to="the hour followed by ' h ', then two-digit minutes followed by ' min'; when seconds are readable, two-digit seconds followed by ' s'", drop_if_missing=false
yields 7 h 06 min 42 s
